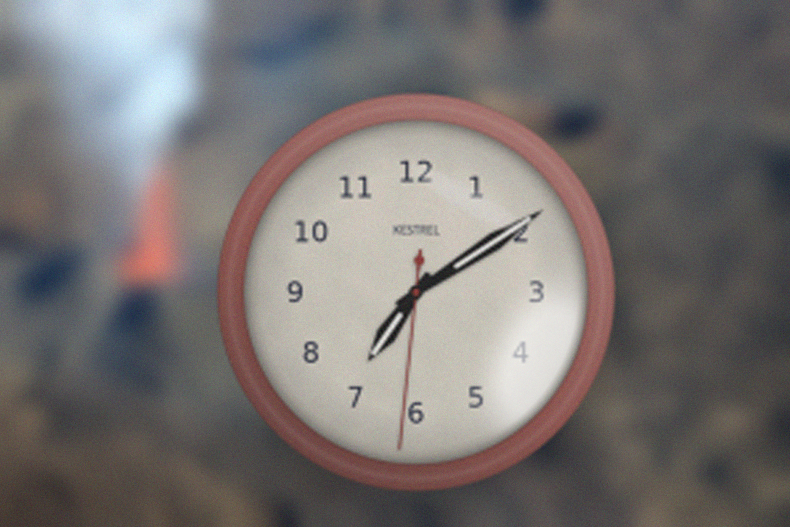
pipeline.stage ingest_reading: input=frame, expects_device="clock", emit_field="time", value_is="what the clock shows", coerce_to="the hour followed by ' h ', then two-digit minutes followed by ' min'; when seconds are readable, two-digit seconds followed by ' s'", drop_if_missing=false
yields 7 h 09 min 31 s
